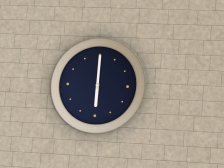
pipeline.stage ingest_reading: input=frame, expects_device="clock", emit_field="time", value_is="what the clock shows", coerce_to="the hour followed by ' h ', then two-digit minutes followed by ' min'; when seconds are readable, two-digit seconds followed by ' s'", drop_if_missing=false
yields 6 h 00 min
